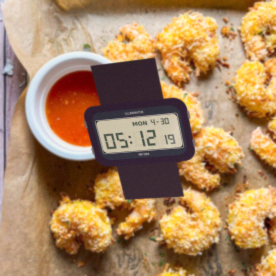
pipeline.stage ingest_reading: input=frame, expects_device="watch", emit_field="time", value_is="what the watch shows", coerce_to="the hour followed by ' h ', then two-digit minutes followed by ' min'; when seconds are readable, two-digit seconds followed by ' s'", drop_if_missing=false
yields 5 h 12 min 19 s
